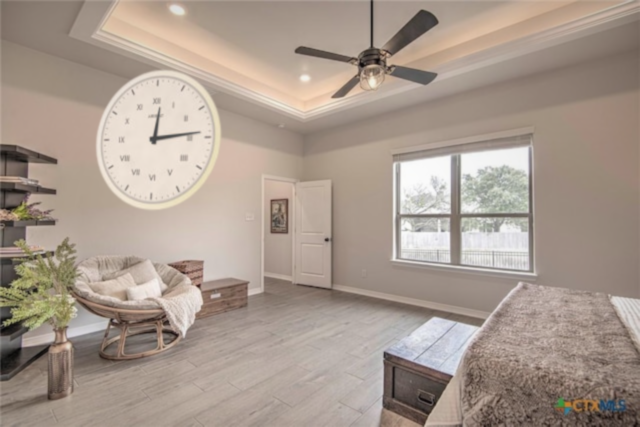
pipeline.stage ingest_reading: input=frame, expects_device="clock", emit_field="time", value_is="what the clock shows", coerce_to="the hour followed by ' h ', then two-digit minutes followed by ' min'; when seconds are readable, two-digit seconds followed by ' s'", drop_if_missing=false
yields 12 h 14 min
